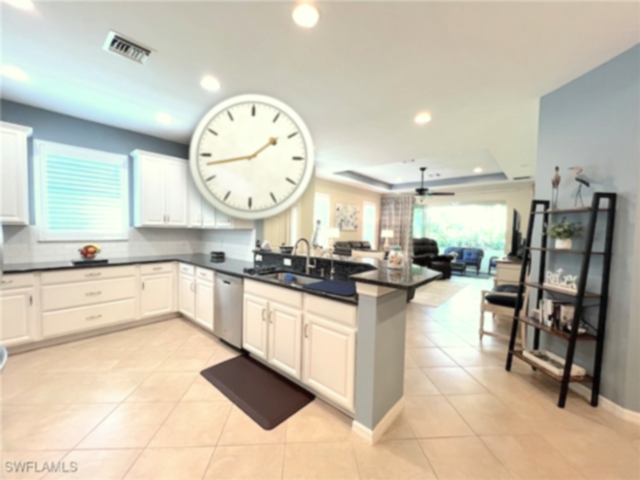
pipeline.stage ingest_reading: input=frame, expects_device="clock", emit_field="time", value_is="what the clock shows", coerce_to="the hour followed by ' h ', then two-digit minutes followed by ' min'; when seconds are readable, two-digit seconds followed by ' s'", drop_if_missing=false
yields 1 h 43 min
